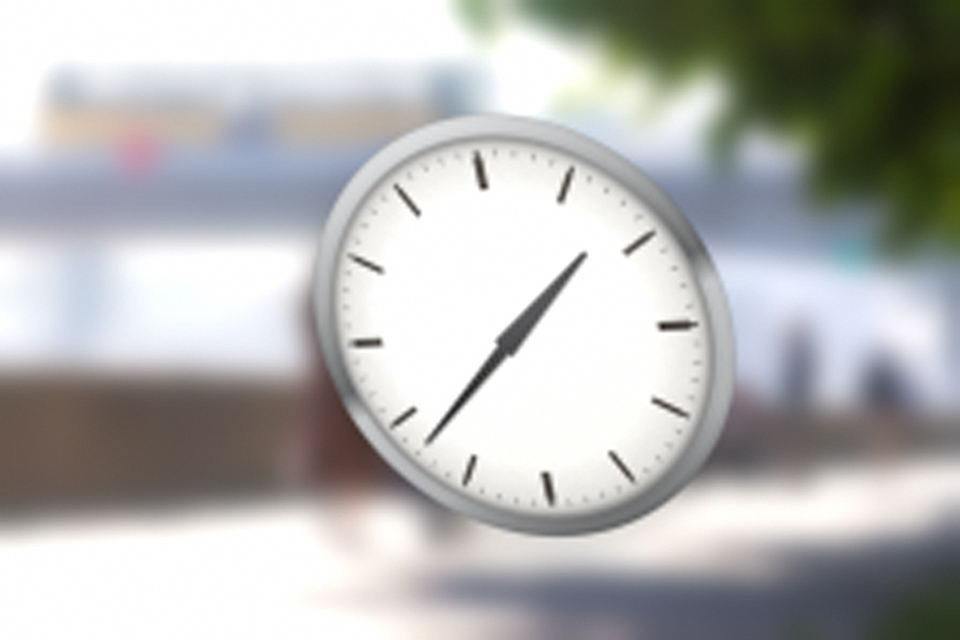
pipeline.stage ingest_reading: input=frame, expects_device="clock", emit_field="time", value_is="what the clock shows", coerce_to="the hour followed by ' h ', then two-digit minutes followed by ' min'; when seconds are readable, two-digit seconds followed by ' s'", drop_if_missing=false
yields 1 h 38 min
